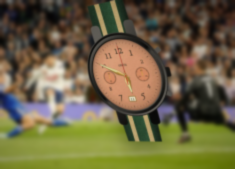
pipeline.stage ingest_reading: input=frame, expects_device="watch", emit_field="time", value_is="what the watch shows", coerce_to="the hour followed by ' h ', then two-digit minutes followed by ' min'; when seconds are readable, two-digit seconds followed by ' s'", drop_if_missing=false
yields 5 h 50 min
